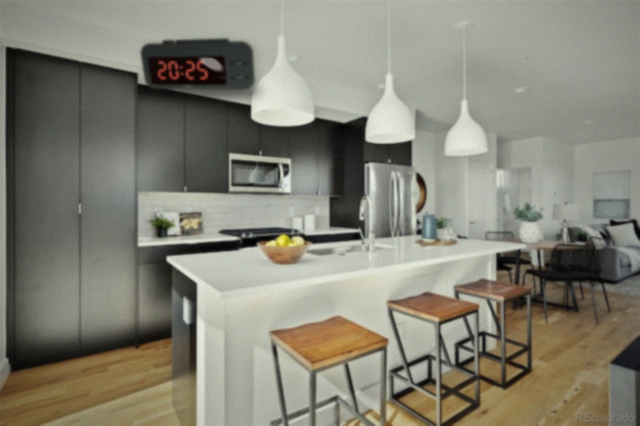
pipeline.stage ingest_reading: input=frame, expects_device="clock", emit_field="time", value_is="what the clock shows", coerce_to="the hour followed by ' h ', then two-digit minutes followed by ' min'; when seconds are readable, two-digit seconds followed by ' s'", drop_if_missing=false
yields 20 h 25 min
